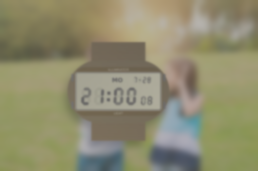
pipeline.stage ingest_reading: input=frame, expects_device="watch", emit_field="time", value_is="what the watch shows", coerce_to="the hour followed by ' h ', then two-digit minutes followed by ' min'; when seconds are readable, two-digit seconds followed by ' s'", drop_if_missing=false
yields 21 h 00 min
